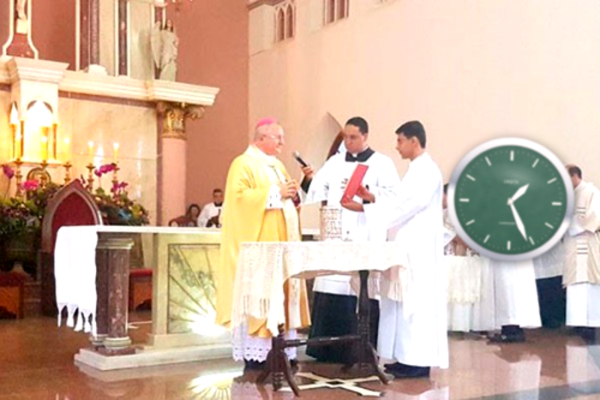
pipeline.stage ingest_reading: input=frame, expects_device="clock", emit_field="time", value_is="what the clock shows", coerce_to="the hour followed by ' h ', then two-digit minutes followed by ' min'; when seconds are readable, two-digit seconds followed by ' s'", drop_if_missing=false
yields 1 h 26 min
